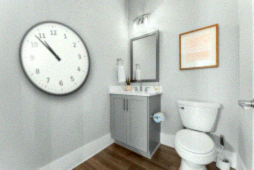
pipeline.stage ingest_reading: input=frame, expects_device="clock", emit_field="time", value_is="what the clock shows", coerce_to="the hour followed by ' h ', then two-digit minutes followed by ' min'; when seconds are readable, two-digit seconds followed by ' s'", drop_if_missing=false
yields 10 h 53 min
